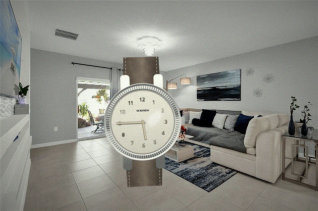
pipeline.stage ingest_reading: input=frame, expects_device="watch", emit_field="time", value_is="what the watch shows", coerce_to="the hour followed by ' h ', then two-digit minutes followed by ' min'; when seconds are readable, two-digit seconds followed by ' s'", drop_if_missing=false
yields 5 h 45 min
